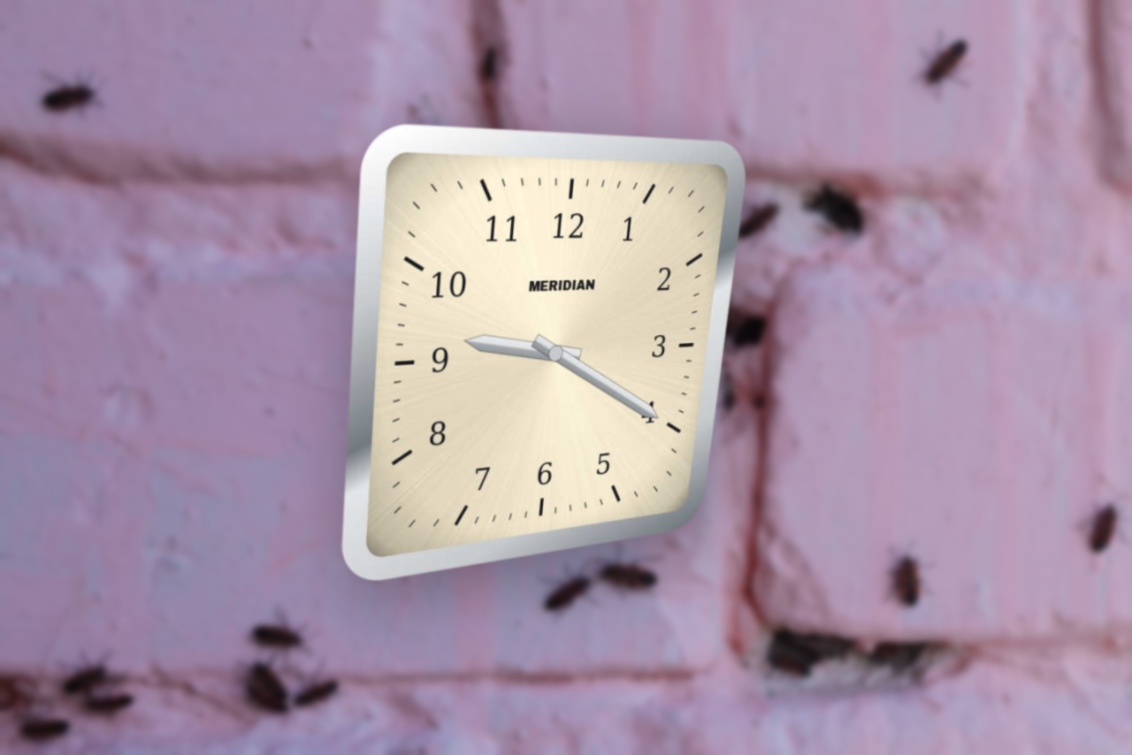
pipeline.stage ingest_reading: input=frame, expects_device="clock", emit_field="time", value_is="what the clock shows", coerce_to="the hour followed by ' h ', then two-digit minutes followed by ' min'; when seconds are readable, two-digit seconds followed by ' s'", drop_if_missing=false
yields 9 h 20 min
